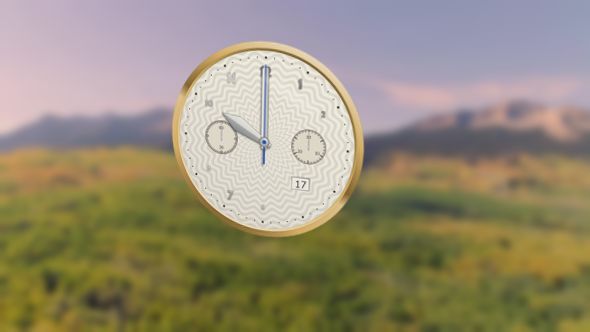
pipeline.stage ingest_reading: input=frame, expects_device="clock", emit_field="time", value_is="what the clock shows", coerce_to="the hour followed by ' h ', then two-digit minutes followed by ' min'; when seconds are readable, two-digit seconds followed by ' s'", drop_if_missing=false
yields 10 h 00 min
